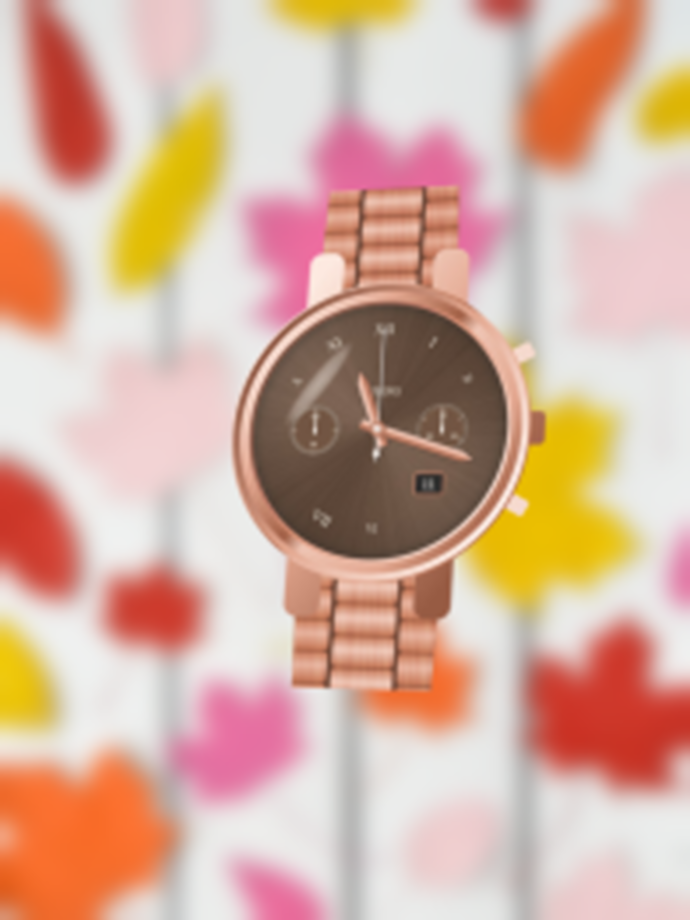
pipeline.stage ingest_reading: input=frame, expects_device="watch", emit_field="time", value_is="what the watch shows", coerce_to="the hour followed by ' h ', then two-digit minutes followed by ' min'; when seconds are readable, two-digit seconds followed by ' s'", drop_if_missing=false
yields 11 h 18 min
